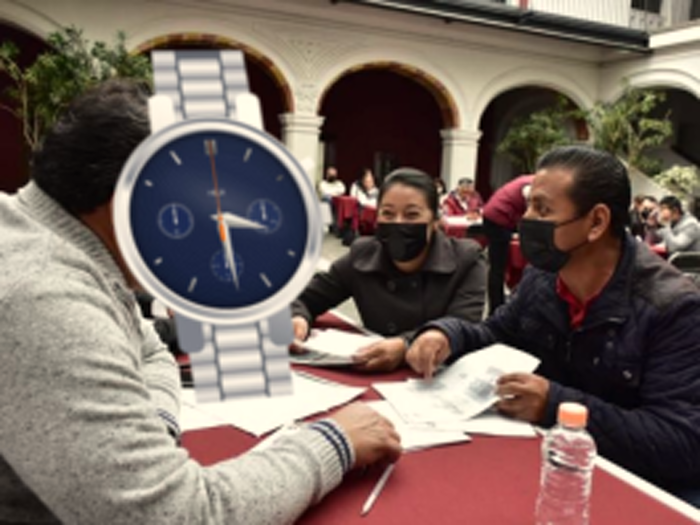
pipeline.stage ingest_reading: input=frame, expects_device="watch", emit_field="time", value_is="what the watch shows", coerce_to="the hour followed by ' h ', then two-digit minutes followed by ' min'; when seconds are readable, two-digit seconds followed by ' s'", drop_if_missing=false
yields 3 h 29 min
